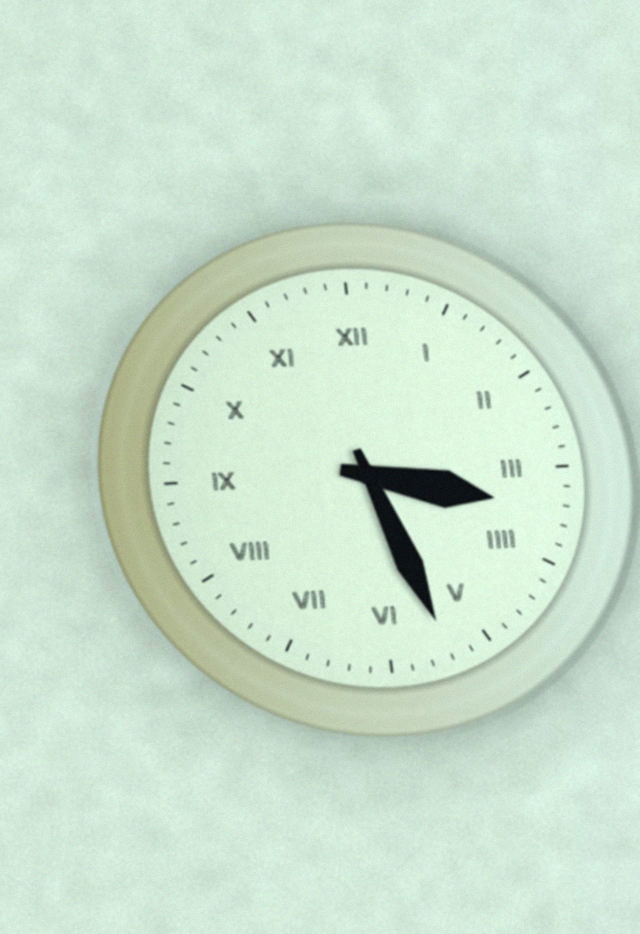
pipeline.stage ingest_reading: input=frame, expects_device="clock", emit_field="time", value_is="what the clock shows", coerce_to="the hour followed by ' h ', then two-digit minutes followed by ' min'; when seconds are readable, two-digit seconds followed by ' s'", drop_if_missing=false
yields 3 h 27 min
